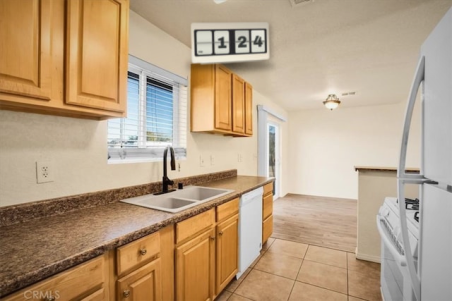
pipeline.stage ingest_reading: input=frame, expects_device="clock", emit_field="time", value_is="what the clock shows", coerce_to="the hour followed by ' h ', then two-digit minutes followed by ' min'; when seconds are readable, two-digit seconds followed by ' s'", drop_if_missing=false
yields 1 h 24 min
